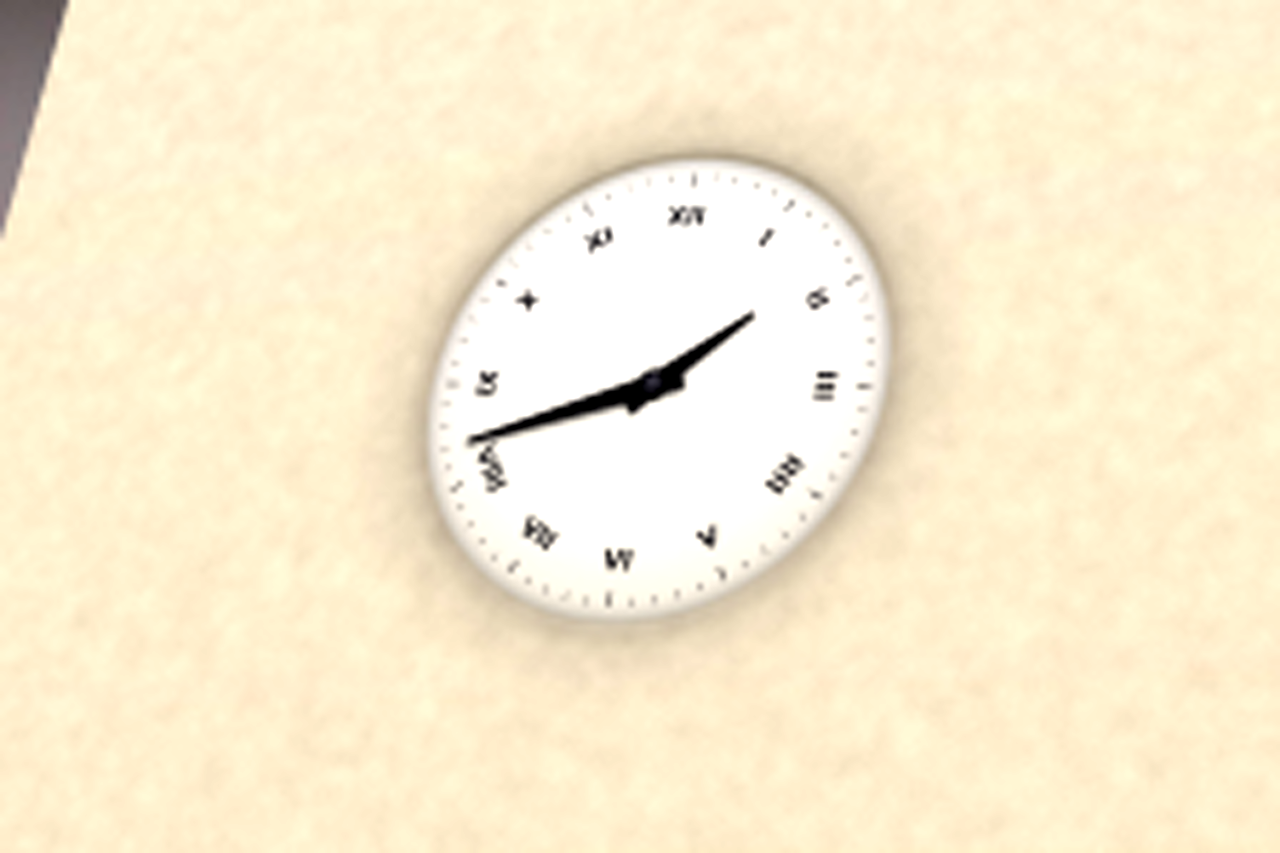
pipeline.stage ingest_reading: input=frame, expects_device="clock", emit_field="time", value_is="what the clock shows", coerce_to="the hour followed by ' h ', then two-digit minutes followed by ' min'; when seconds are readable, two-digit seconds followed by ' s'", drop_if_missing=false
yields 1 h 42 min
